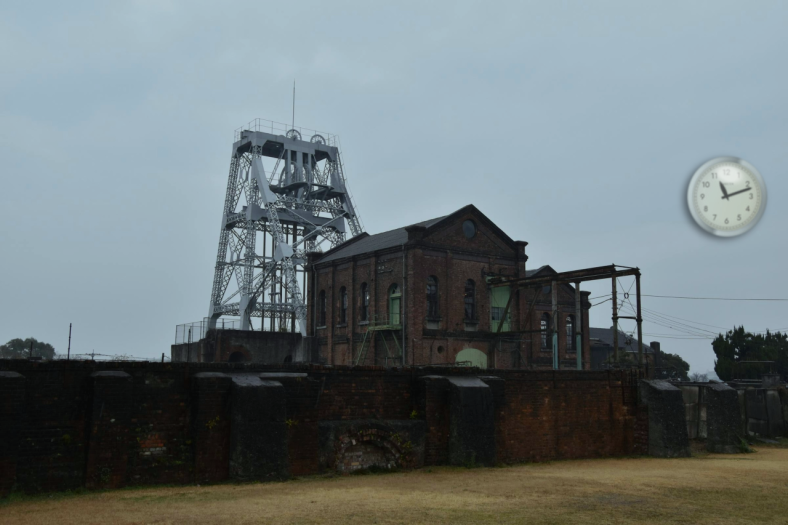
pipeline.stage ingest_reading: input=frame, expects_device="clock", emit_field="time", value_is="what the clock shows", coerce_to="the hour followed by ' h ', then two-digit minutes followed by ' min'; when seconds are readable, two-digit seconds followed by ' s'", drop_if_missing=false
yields 11 h 12 min
